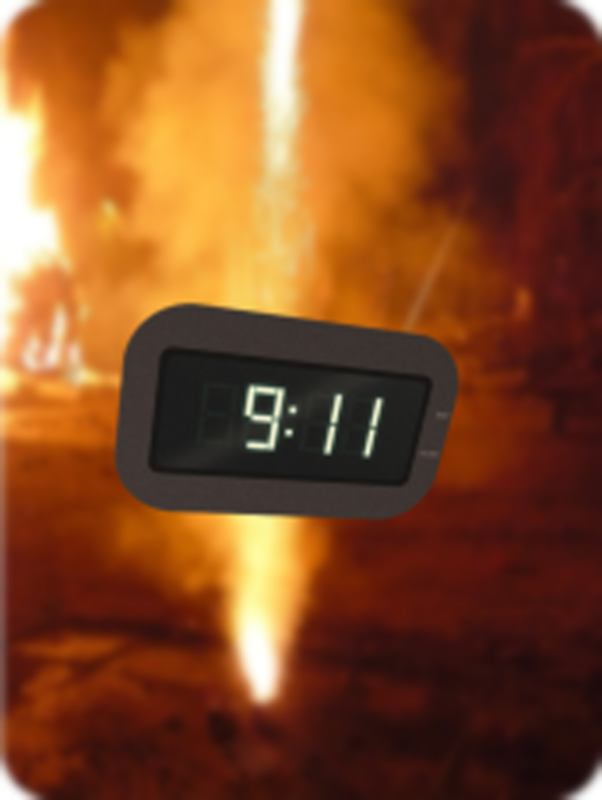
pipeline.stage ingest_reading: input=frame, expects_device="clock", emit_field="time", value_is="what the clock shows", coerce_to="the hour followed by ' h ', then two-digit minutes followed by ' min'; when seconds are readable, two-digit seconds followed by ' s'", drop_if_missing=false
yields 9 h 11 min
